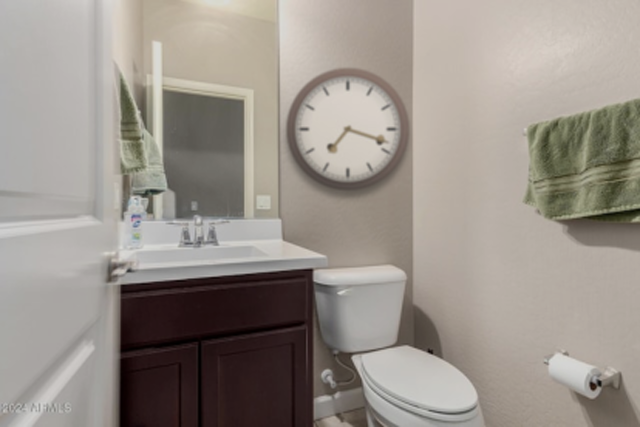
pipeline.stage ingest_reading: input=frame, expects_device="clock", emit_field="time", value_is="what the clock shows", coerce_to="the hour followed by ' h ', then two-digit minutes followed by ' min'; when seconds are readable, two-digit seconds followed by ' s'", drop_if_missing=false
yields 7 h 18 min
